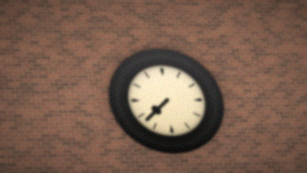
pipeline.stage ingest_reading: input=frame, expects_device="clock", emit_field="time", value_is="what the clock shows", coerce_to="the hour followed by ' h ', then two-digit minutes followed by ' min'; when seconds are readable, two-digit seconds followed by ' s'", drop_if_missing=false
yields 7 h 38 min
